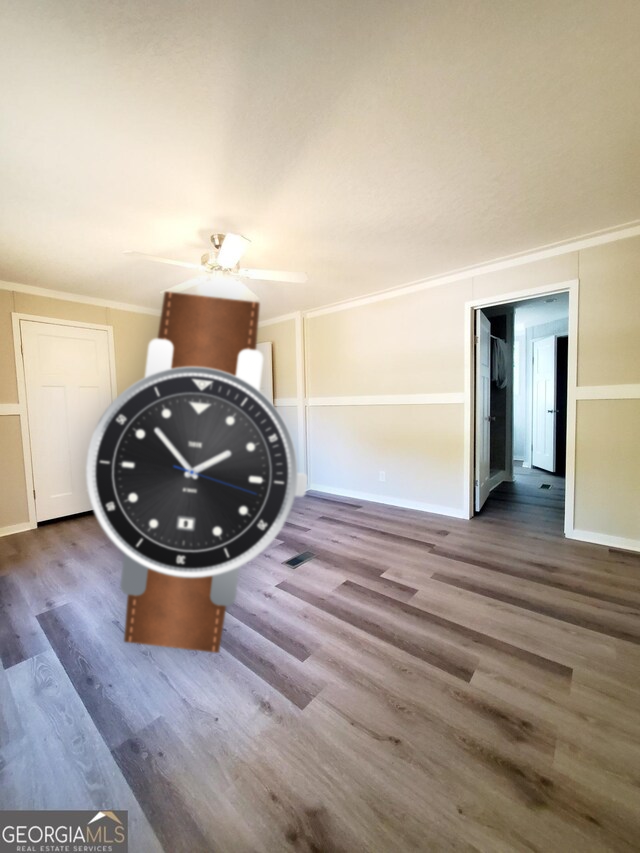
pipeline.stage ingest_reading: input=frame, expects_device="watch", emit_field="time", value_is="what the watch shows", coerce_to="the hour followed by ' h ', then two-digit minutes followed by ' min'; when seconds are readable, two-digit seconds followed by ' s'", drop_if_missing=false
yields 1 h 52 min 17 s
